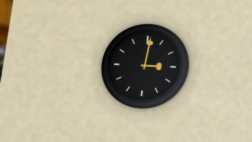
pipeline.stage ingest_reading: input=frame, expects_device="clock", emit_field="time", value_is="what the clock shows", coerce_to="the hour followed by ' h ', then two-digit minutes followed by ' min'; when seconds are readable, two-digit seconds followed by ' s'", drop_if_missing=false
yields 3 h 01 min
